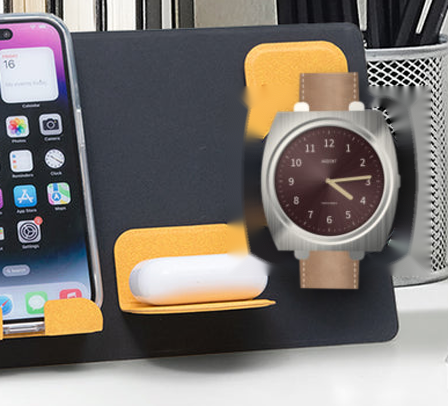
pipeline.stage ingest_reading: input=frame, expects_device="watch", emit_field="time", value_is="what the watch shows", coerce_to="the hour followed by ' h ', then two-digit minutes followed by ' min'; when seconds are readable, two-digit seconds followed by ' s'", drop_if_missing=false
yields 4 h 14 min
